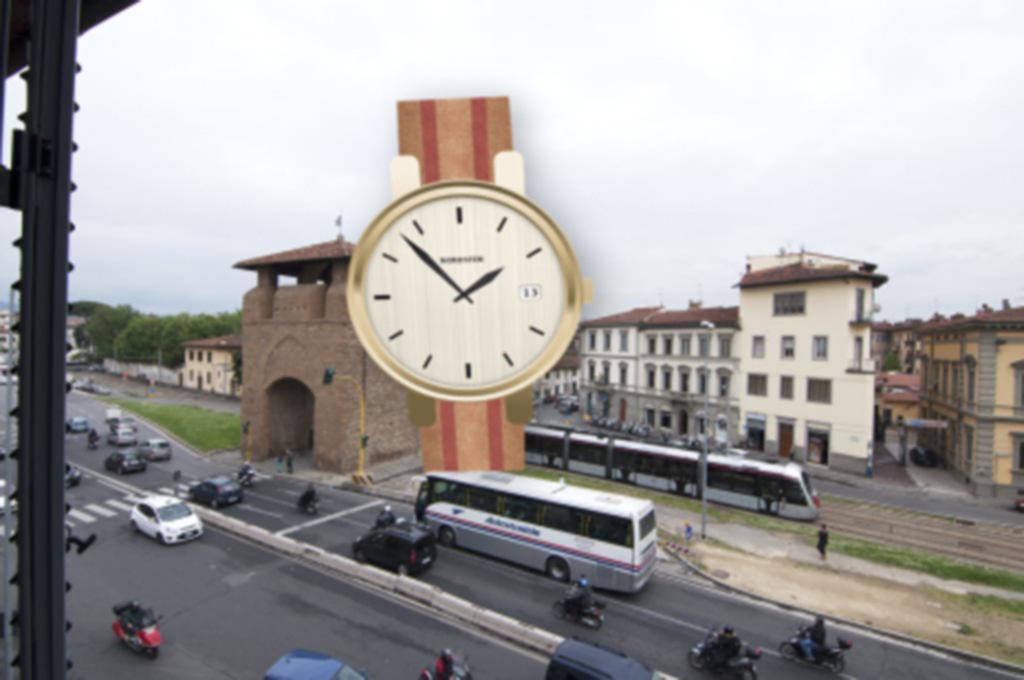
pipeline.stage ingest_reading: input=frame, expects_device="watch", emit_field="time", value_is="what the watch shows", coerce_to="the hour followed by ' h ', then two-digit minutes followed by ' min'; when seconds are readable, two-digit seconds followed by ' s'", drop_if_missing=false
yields 1 h 53 min
